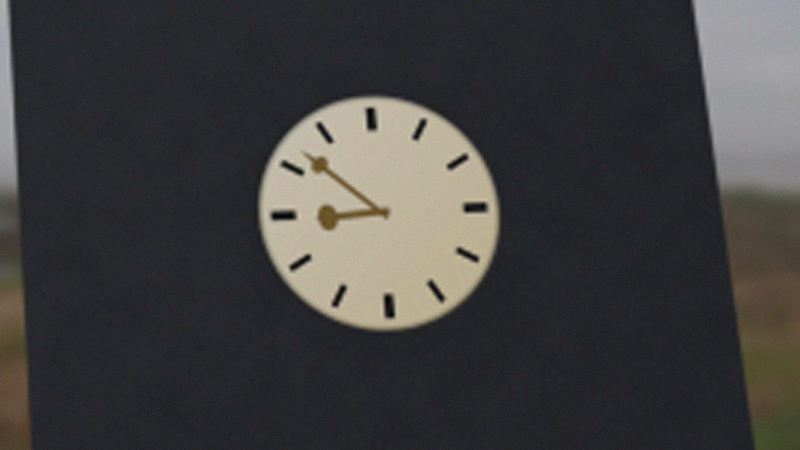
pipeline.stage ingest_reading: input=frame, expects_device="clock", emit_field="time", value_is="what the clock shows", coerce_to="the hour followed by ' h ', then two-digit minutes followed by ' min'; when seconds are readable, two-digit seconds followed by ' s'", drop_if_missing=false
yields 8 h 52 min
